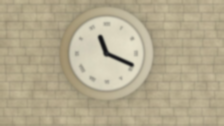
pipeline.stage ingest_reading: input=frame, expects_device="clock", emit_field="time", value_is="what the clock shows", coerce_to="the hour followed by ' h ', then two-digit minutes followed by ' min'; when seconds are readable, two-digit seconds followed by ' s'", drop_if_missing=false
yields 11 h 19 min
